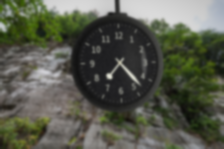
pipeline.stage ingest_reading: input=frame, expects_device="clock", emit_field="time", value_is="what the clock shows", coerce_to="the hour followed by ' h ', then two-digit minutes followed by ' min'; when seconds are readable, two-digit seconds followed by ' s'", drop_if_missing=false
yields 7 h 23 min
